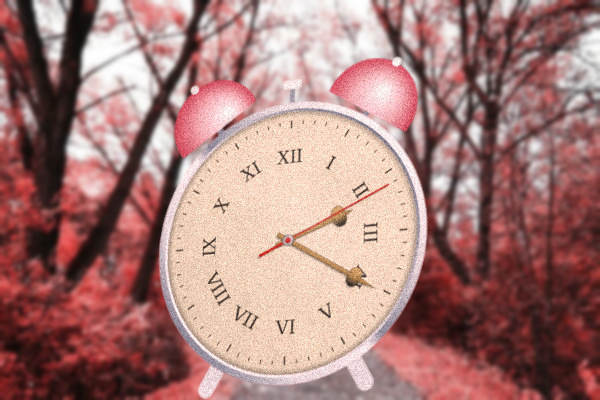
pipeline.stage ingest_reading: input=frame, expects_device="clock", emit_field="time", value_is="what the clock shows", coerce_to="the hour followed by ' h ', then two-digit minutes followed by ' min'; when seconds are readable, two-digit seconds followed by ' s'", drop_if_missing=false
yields 2 h 20 min 11 s
